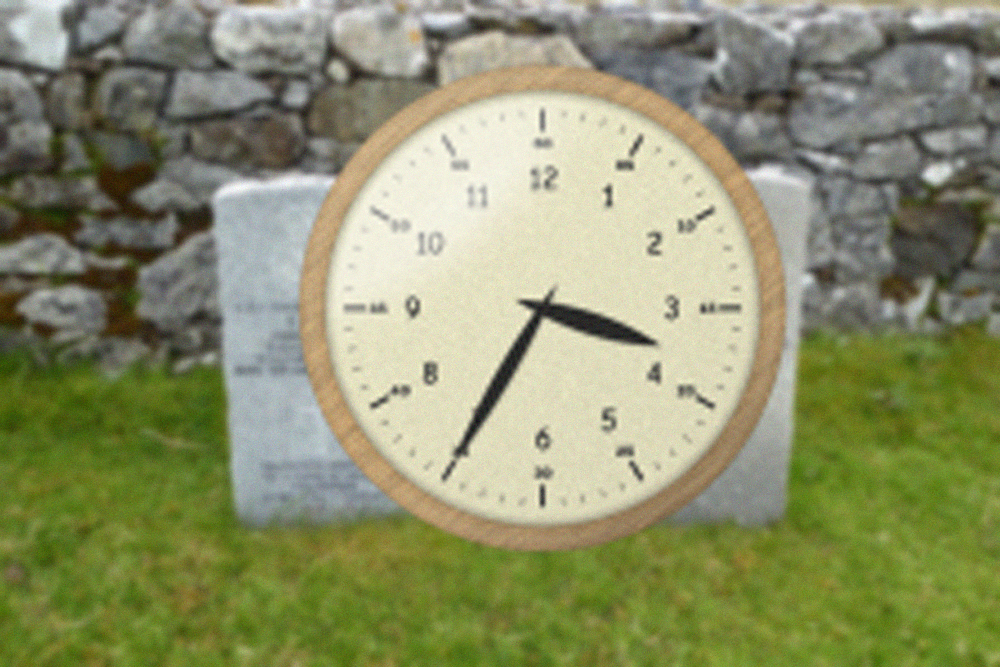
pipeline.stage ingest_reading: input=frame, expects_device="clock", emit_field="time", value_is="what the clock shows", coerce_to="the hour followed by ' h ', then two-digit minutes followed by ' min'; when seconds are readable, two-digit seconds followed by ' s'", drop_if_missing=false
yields 3 h 35 min
